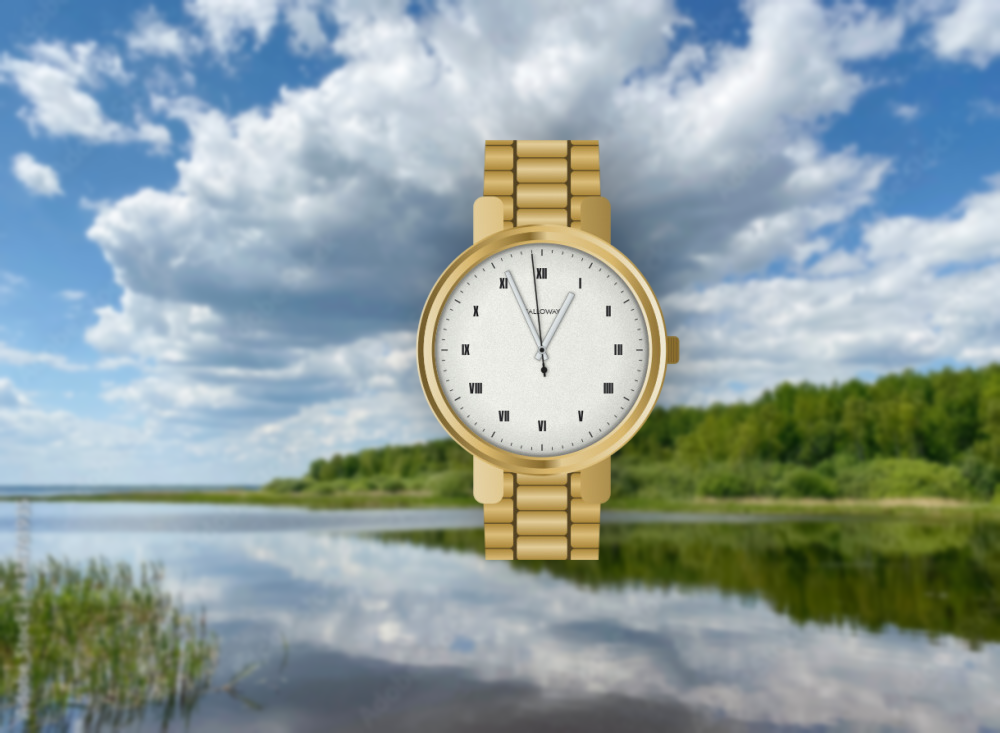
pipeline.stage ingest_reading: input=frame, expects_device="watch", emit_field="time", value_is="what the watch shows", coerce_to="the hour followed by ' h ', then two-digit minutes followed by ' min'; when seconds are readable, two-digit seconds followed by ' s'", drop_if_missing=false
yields 12 h 55 min 59 s
